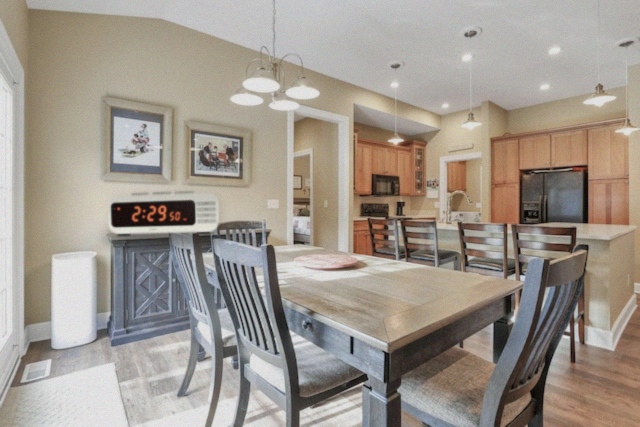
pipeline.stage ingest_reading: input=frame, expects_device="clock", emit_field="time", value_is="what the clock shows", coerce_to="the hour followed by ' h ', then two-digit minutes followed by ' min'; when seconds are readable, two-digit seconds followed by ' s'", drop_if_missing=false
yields 2 h 29 min
